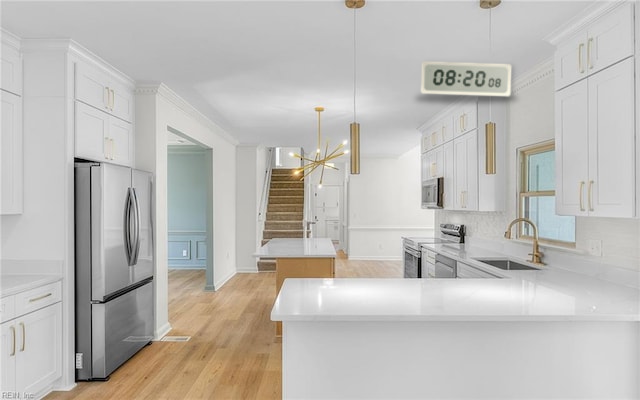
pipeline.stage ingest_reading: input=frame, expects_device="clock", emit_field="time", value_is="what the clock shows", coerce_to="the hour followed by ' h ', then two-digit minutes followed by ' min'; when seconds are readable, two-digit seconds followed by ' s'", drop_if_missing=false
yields 8 h 20 min
